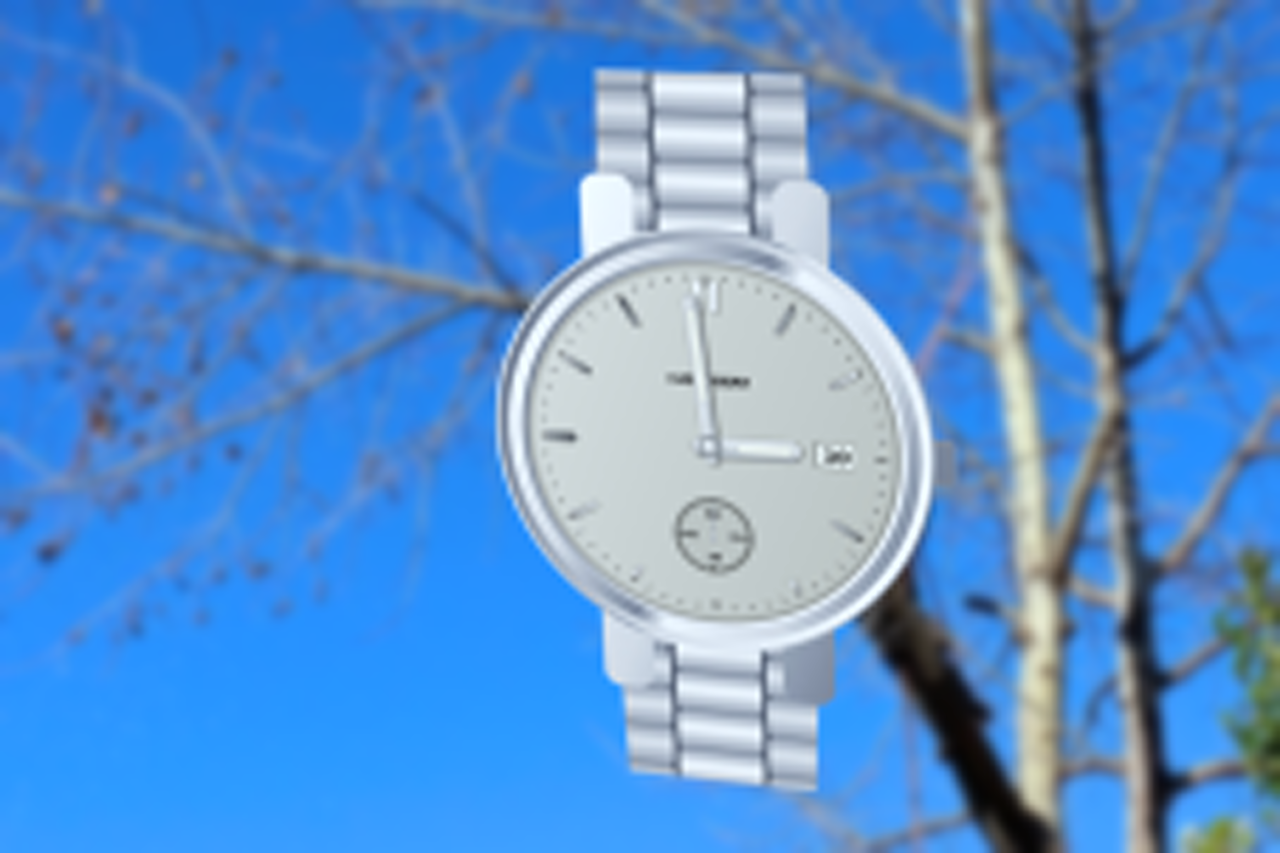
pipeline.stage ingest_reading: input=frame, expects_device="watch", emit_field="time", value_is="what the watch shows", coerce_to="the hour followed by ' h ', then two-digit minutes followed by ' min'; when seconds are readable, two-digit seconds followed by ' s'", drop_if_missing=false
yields 2 h 59 min
